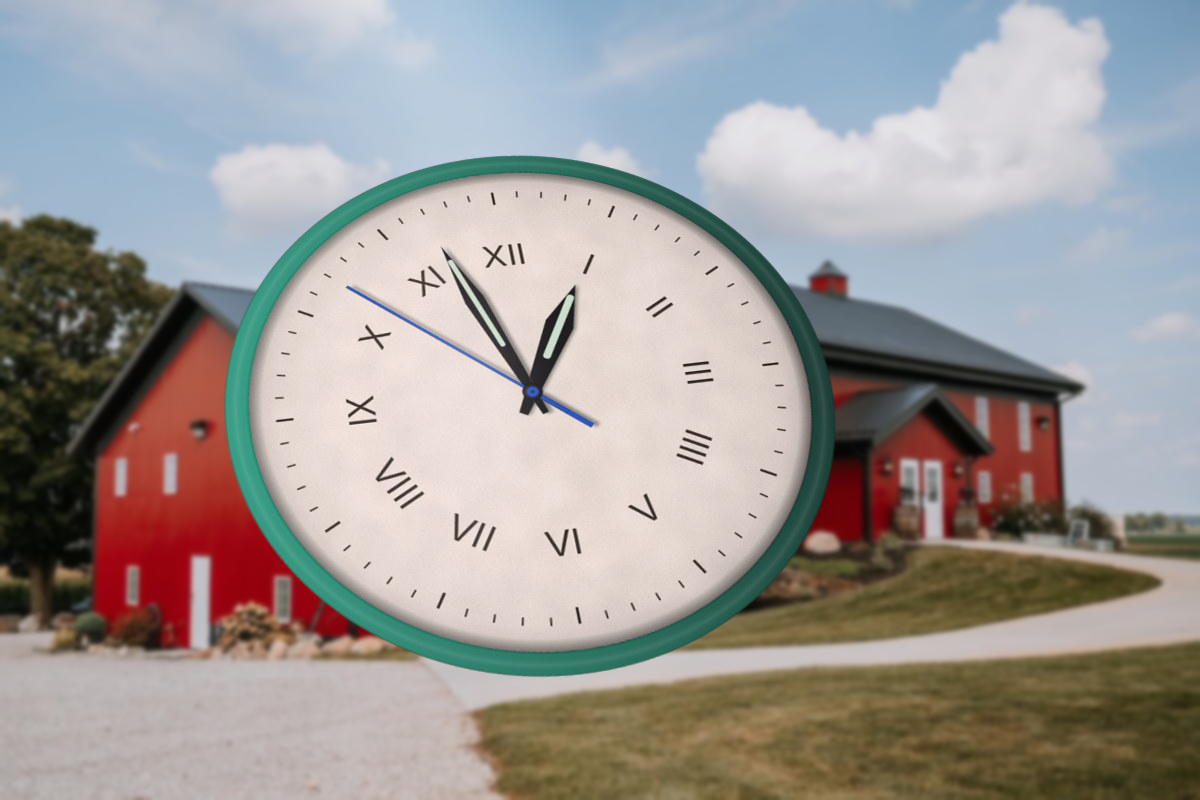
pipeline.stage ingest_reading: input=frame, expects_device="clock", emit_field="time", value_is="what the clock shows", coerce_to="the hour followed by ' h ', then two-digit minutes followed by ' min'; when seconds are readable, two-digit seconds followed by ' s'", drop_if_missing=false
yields 12 h 56 min 52 s
